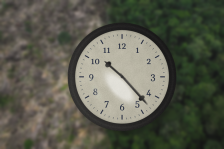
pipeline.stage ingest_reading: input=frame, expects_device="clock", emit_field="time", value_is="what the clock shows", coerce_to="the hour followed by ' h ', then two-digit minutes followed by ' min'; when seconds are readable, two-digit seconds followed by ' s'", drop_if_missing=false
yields 10 h 23 min
